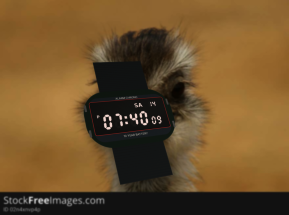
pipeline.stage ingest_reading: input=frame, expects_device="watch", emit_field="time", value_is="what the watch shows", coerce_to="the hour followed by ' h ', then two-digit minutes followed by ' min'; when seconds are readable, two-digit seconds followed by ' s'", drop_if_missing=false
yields 7 h 40 min 09 s
